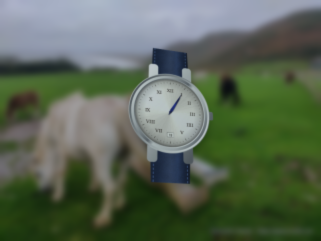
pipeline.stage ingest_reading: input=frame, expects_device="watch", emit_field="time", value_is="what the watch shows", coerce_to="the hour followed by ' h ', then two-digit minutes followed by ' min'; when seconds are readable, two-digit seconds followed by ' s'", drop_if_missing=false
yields 1 h 05 min
